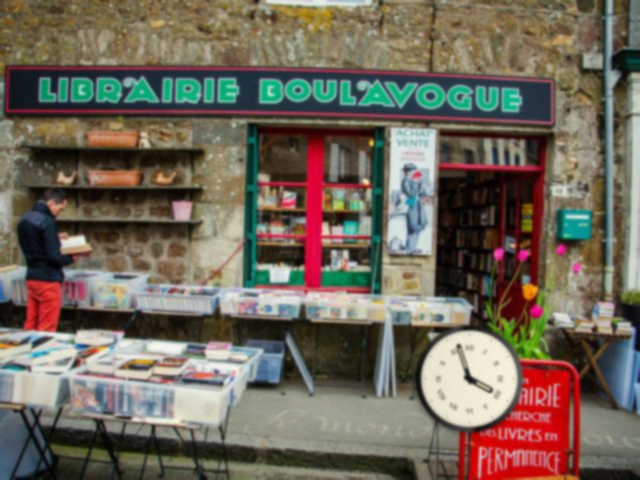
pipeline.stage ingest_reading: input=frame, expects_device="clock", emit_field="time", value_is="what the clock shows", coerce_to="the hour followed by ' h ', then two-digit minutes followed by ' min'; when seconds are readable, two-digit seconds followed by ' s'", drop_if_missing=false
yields 3 h 57 min
